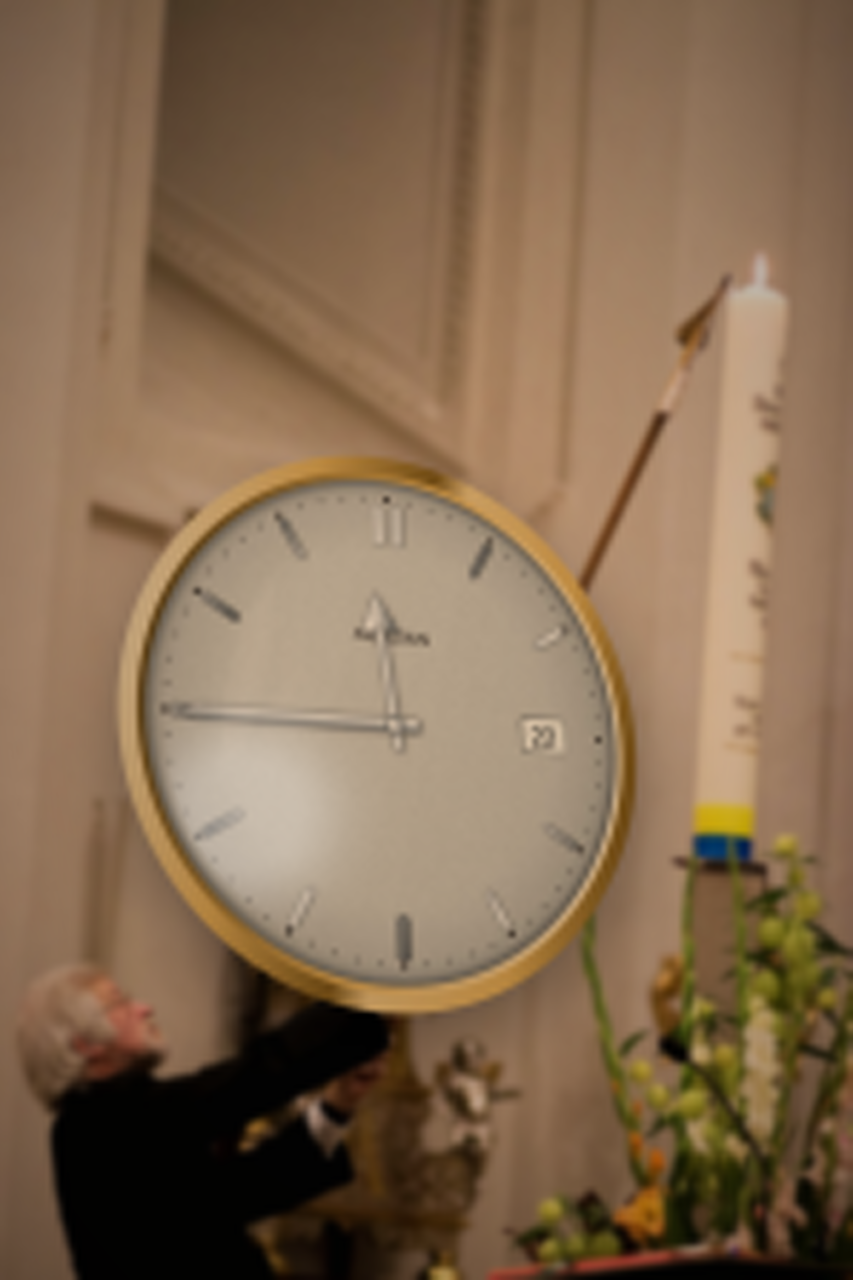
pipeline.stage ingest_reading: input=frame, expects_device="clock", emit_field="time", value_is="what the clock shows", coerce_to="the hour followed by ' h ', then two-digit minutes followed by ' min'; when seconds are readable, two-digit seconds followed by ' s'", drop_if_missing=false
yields 11 h 45 min
